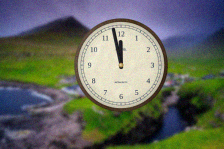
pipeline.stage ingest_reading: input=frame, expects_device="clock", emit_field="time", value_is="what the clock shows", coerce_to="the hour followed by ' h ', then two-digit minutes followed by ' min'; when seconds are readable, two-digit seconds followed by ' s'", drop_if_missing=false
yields 11 h 58 min
